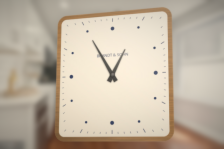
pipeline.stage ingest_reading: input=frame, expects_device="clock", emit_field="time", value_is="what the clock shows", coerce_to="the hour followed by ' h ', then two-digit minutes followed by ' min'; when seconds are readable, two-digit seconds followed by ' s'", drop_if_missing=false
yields 12 h 55 min
